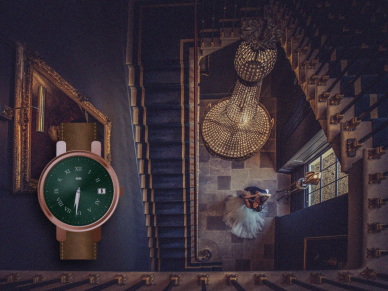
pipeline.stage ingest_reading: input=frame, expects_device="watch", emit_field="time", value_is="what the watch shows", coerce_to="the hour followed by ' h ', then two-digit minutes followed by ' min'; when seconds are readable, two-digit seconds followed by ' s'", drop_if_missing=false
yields 6 h 31 min
